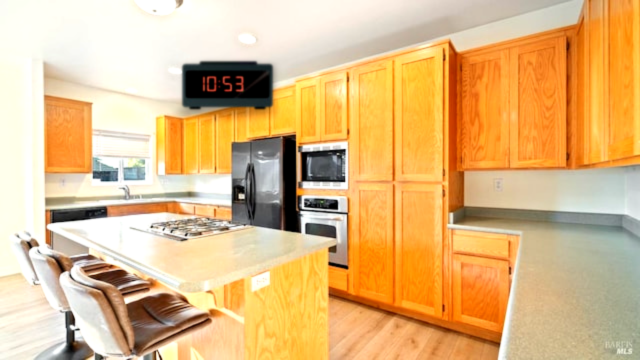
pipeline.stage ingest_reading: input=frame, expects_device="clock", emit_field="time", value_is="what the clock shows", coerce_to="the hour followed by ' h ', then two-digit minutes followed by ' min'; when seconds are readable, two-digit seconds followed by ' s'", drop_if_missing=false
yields 10 h 53 min
